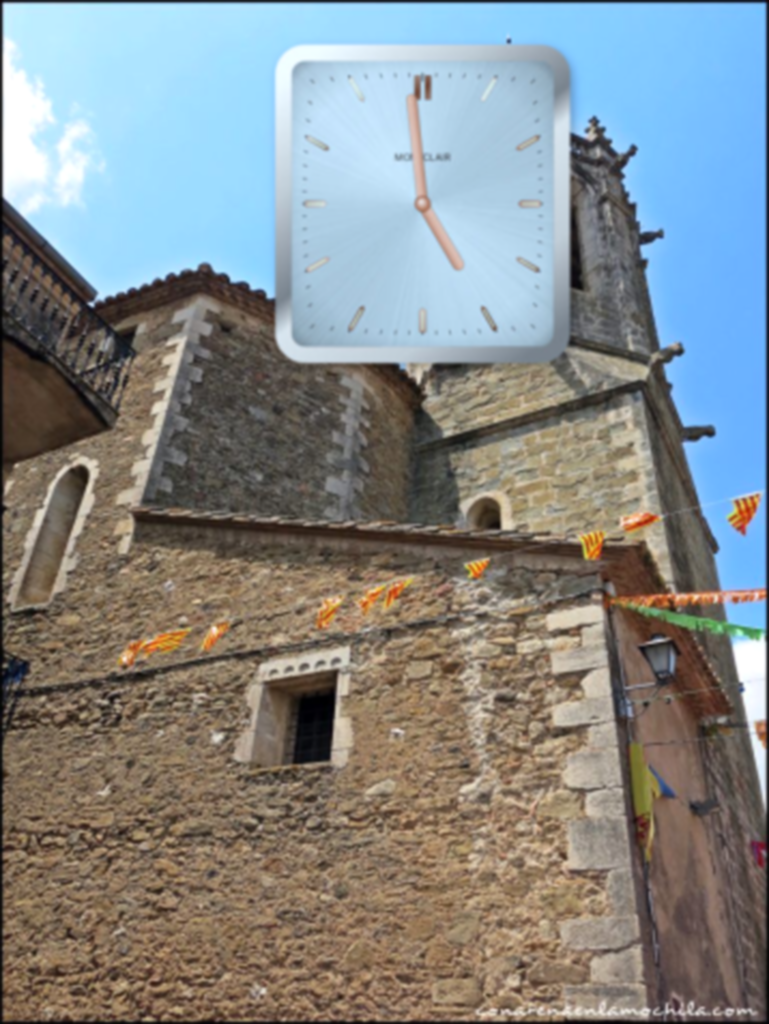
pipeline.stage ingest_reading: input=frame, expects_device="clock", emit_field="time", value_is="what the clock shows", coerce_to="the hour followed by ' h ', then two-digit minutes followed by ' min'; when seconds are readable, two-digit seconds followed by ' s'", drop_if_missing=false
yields 4 h 59 min
